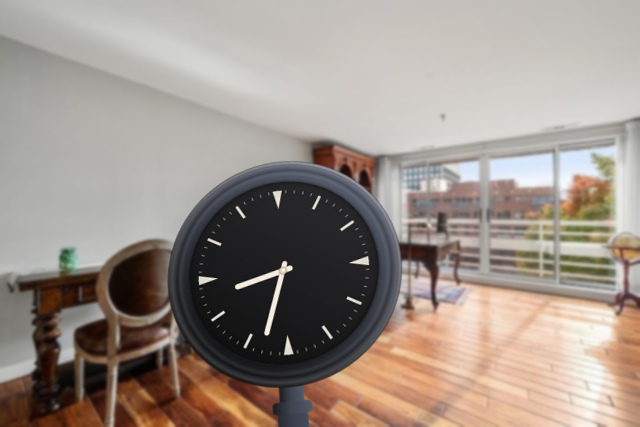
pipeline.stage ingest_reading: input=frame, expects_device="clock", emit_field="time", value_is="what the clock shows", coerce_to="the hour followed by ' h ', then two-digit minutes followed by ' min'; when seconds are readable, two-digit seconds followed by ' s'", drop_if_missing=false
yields 8 h 33 min
